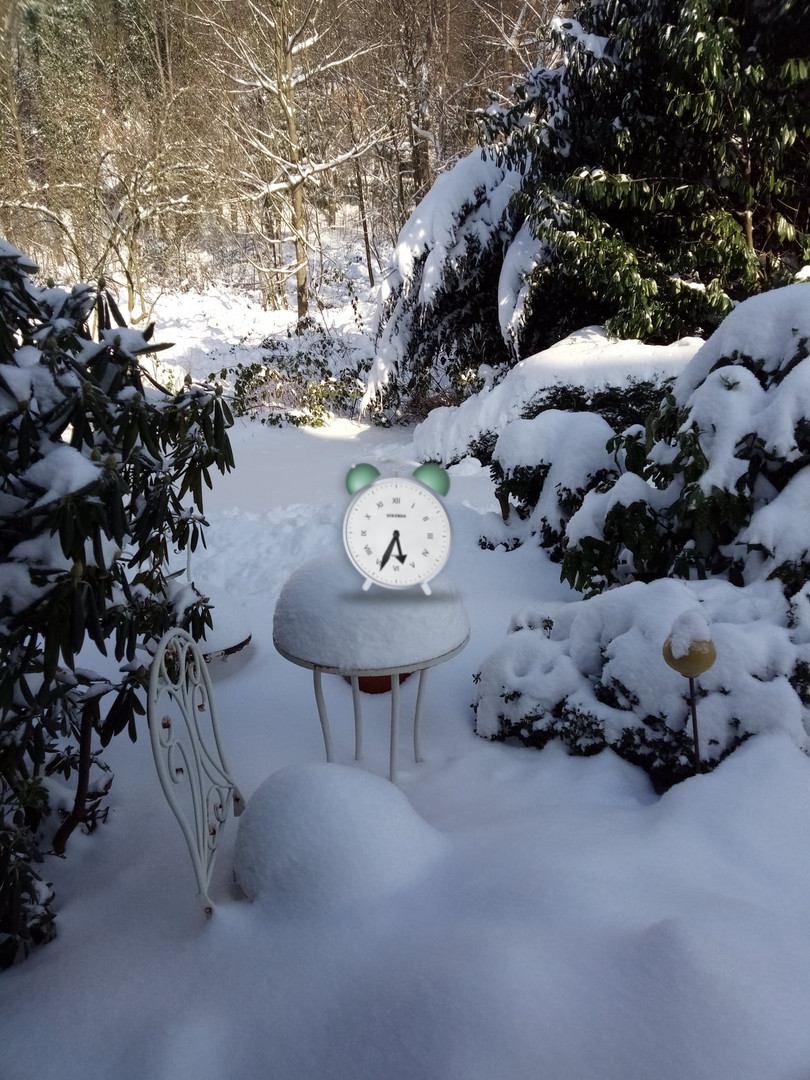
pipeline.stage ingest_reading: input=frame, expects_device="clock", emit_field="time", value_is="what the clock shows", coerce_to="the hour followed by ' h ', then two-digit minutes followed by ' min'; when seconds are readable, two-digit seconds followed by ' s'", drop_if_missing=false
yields 5 h 34 min
